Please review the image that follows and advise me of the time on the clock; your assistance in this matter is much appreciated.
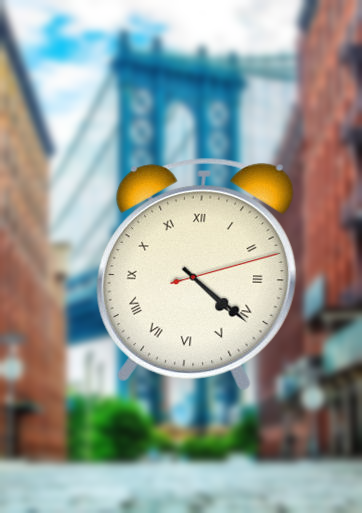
4:21:12
